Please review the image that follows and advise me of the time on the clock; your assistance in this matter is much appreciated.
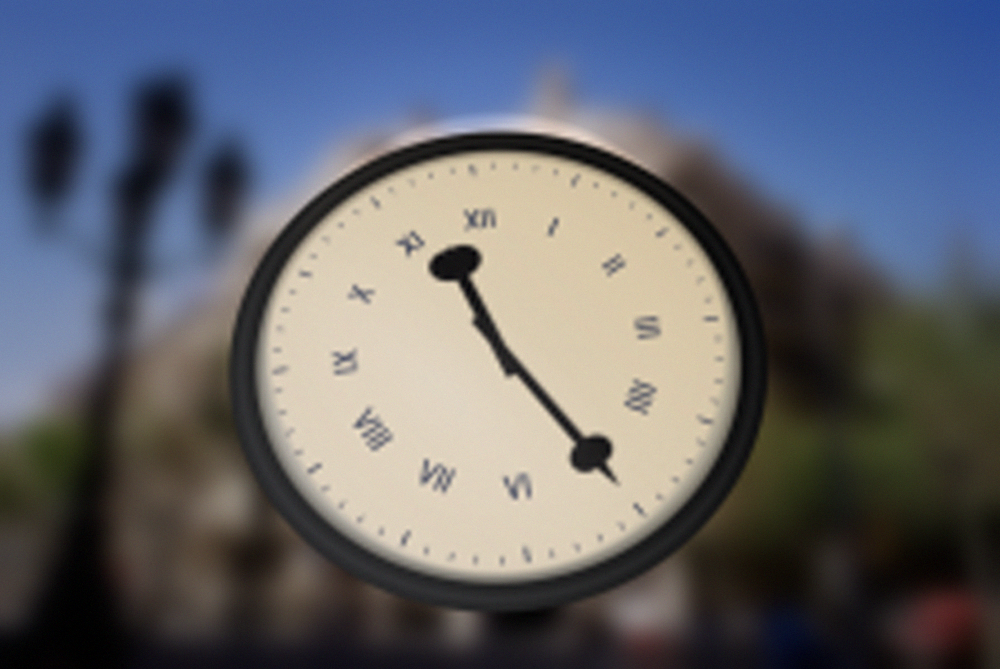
11:25
